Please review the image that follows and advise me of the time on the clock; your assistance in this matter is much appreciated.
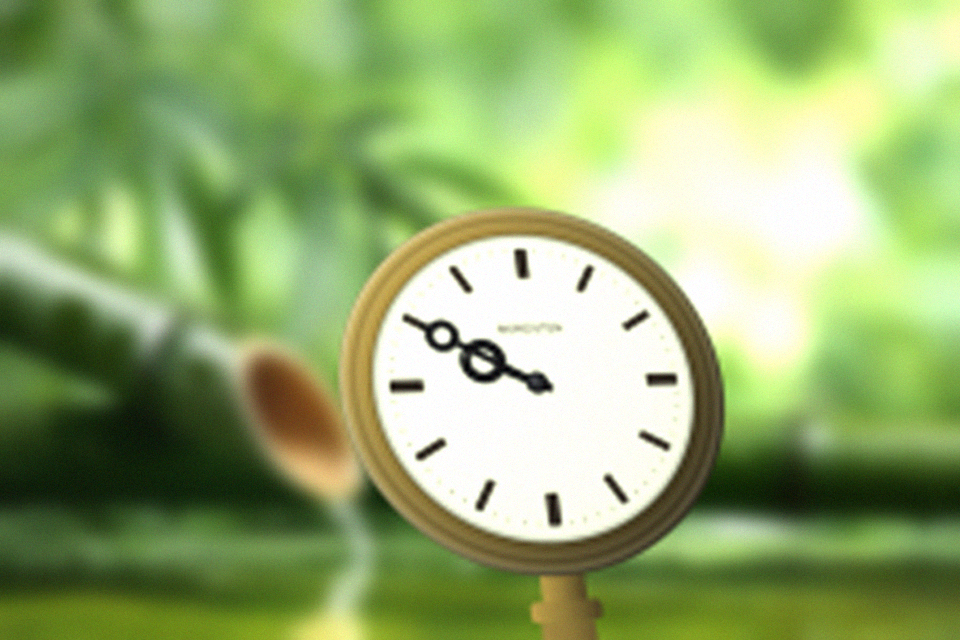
9:50
